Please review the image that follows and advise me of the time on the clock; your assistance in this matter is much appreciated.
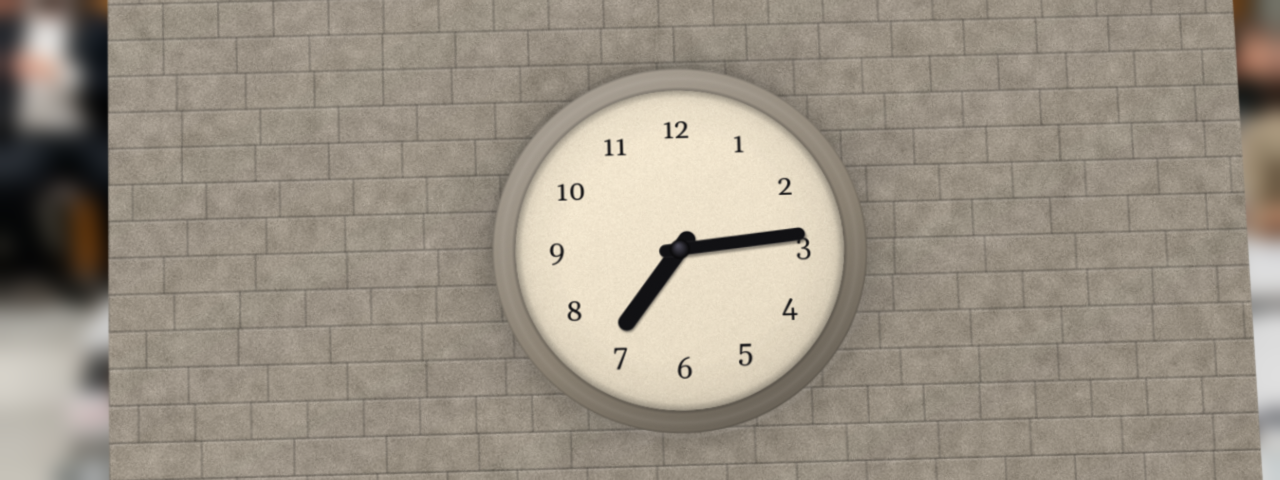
7:14
